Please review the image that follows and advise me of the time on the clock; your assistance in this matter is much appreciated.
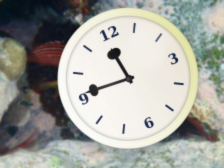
11:46
